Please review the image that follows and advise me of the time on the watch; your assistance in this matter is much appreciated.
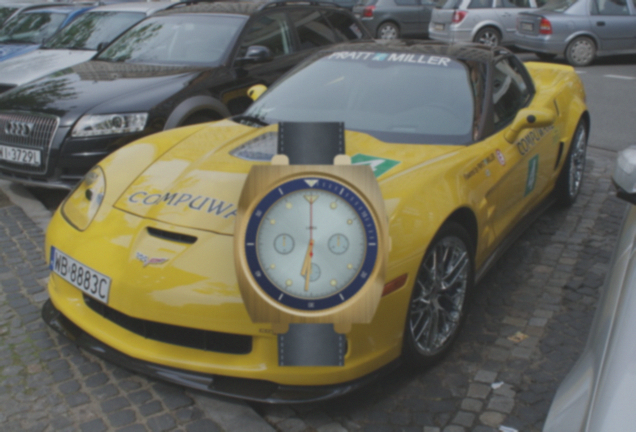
6:31
